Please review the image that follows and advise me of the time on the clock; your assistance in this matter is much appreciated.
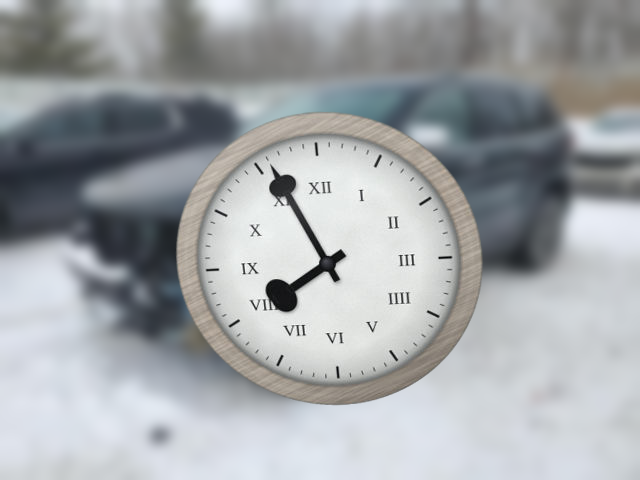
7:56
